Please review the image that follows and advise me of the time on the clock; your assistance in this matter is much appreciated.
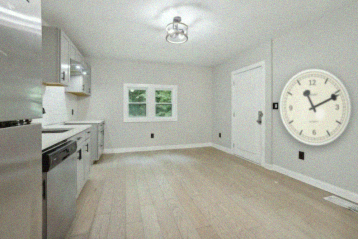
11:11
